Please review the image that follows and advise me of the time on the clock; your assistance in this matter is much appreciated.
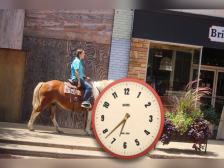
6:38
